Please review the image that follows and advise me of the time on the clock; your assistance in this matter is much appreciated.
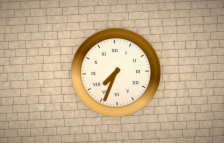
7:34
